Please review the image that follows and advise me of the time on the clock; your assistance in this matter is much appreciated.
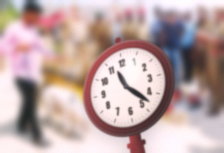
11:23
